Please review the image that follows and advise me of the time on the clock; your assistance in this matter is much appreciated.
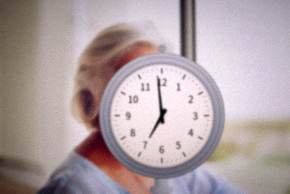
6:59
